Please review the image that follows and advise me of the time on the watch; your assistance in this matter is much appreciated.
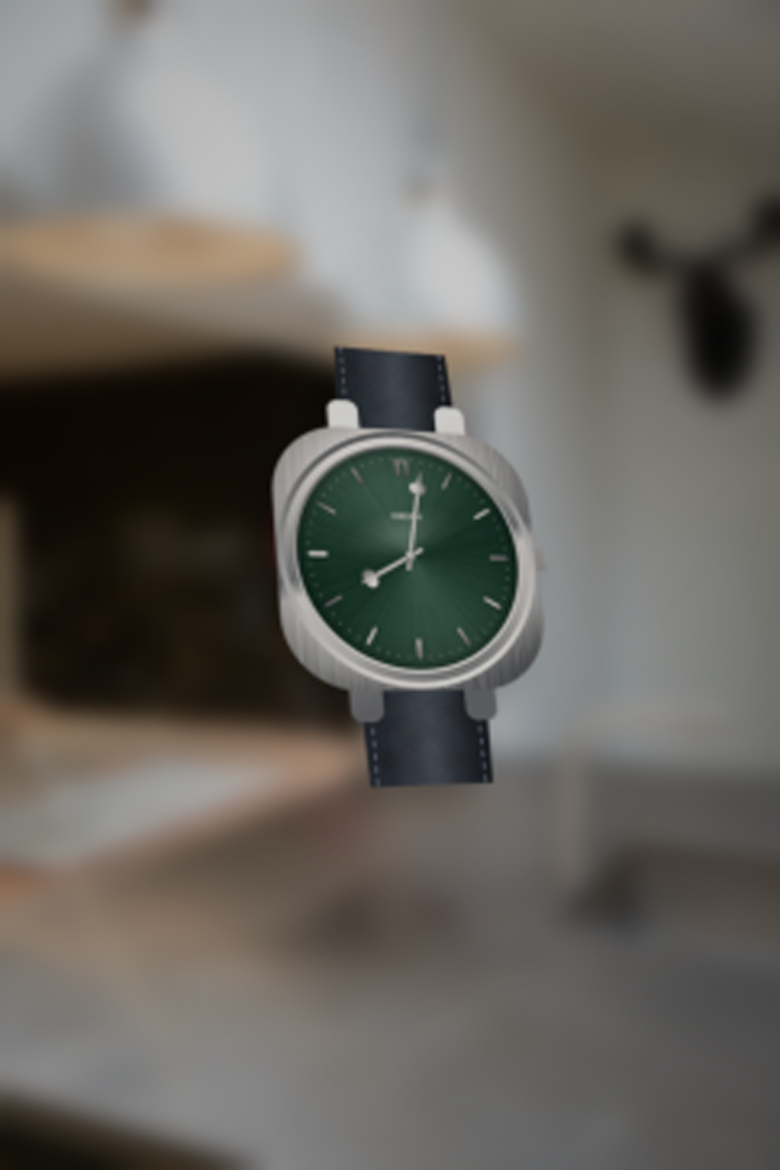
8:02
